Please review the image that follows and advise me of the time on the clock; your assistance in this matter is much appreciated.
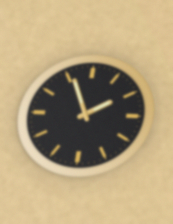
1:56
